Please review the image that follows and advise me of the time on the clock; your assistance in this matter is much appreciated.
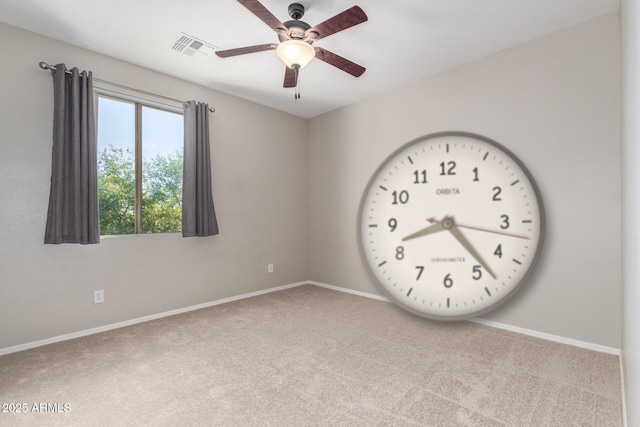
8:23:17
